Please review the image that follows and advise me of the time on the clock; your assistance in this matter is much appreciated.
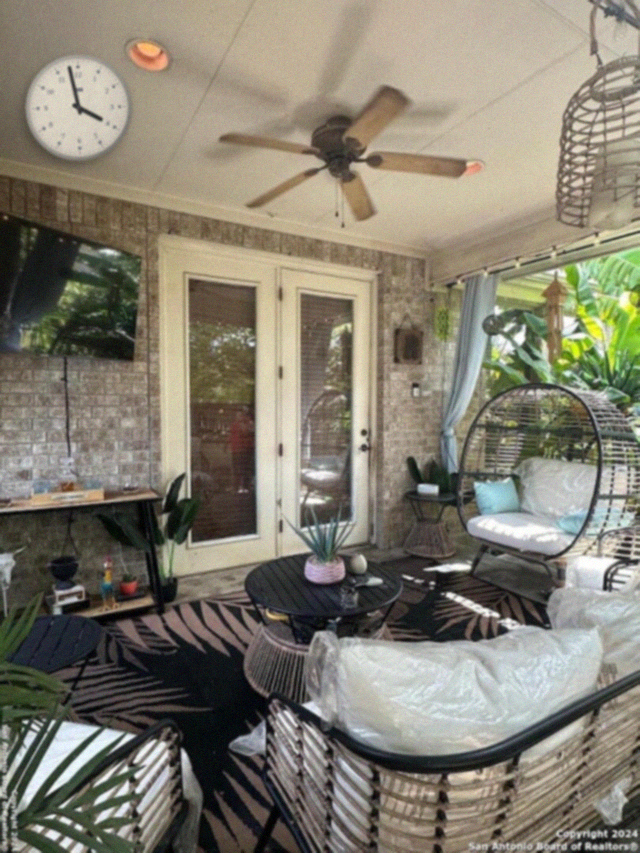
3:58
